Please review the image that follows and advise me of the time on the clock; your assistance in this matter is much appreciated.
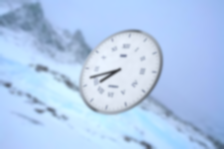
7:42
